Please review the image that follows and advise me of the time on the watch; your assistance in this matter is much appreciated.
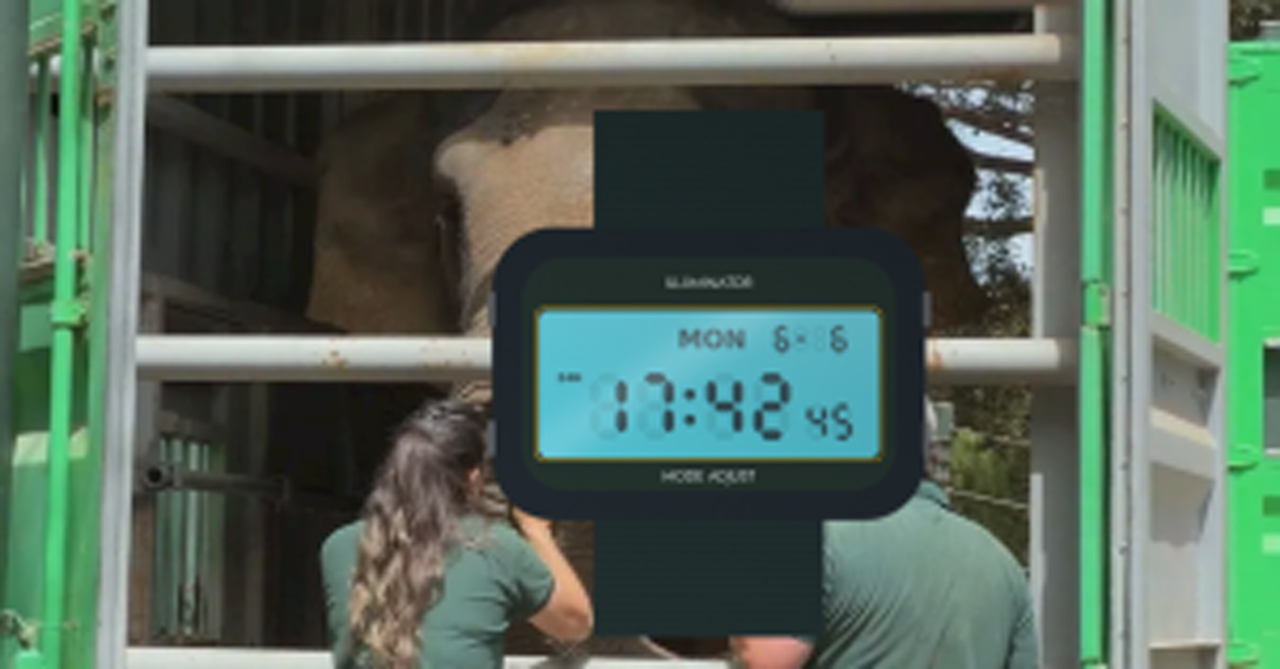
17:42:45
